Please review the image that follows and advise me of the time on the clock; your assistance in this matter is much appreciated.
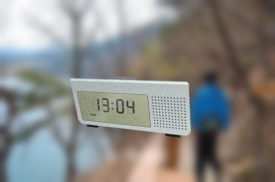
13:04
